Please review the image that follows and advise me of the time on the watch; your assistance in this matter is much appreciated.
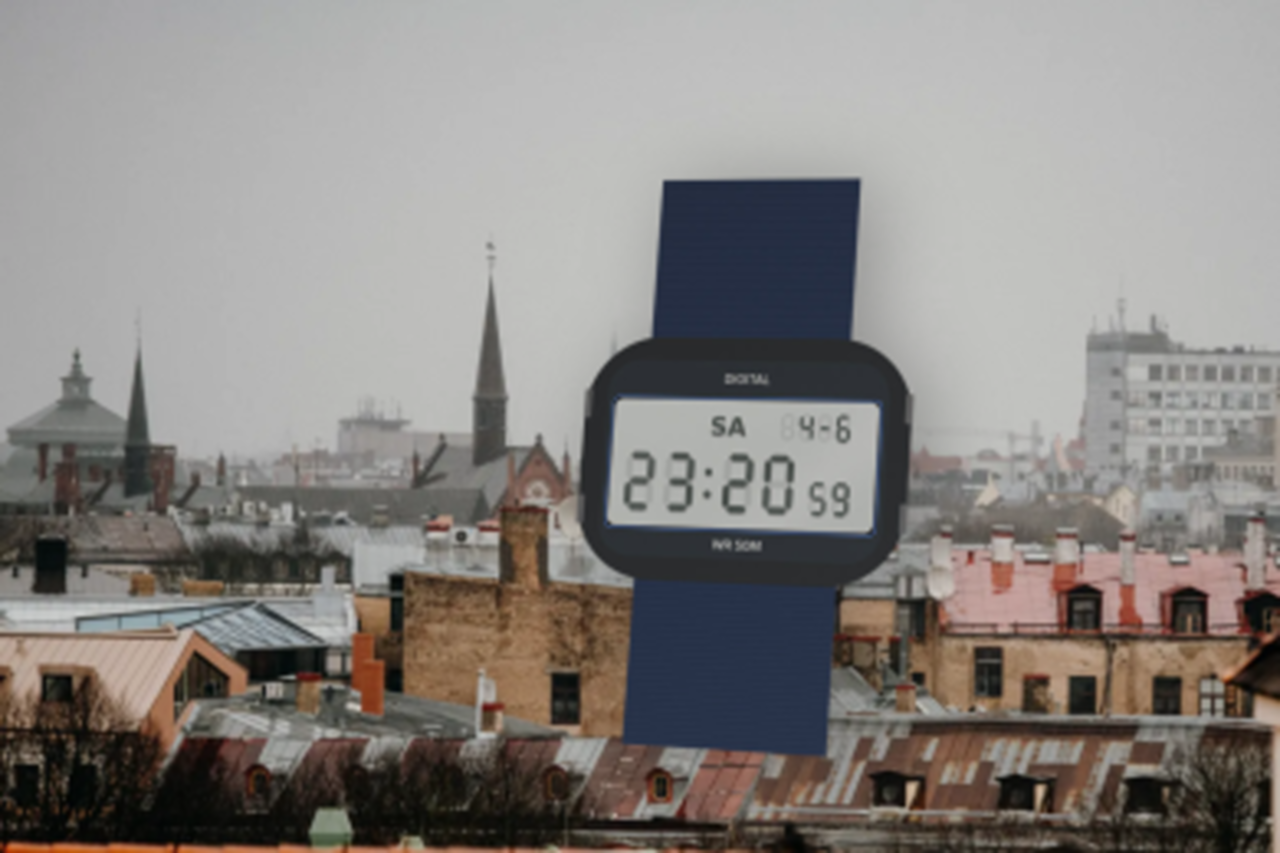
23:20:59
